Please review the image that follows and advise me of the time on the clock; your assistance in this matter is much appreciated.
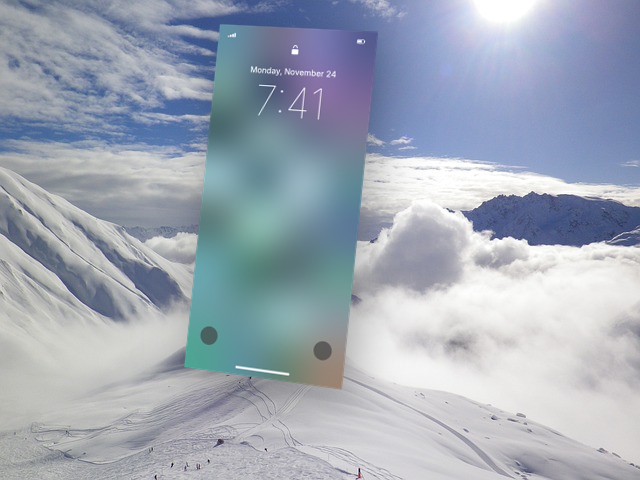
7:41
